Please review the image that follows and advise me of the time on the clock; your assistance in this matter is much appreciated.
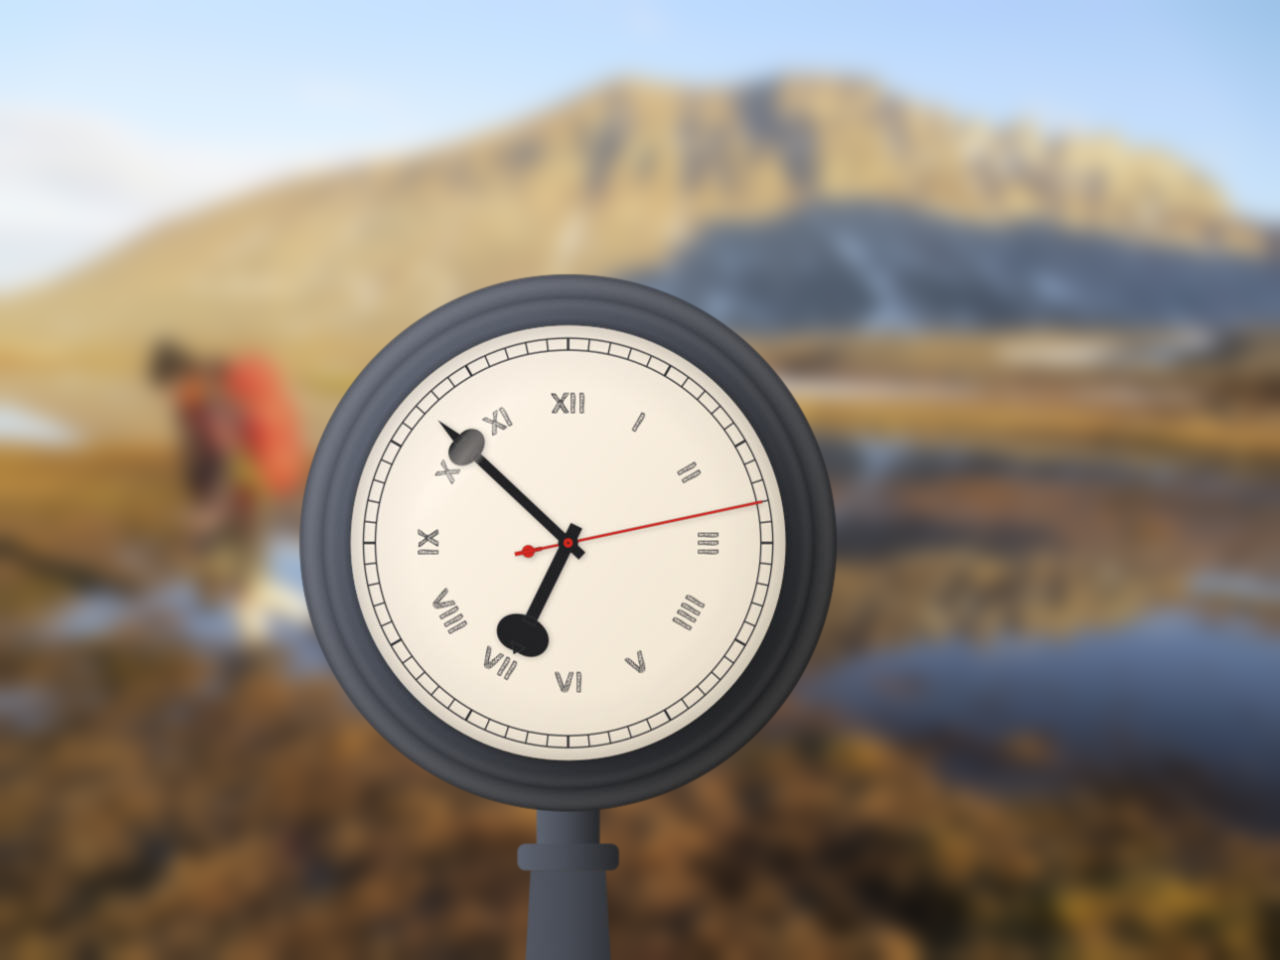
6:52:13
